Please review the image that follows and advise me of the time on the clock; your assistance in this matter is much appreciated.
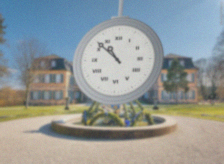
10:52
